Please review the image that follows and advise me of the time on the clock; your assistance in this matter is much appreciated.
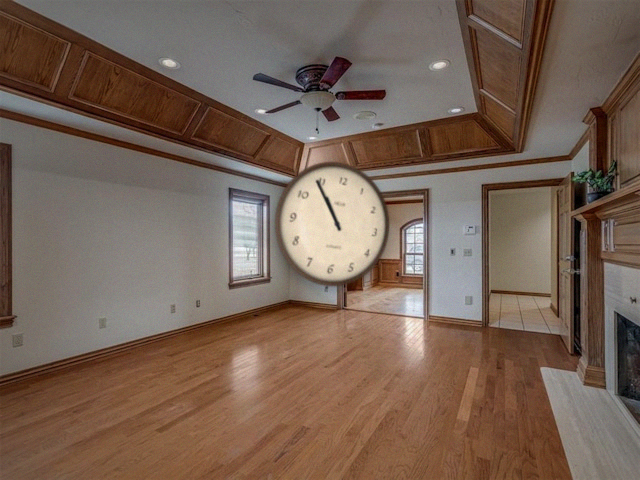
10:54
